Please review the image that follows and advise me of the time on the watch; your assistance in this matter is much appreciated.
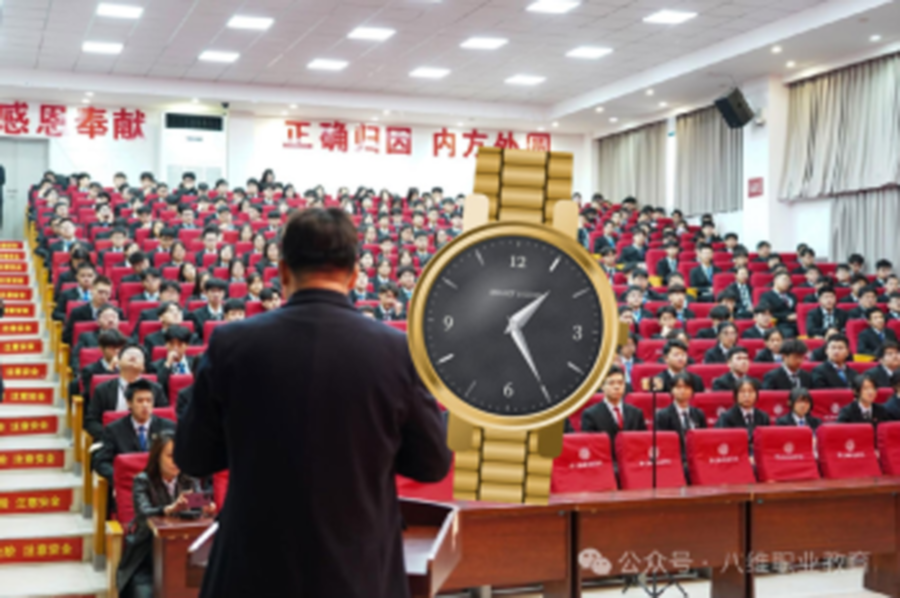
1:25
